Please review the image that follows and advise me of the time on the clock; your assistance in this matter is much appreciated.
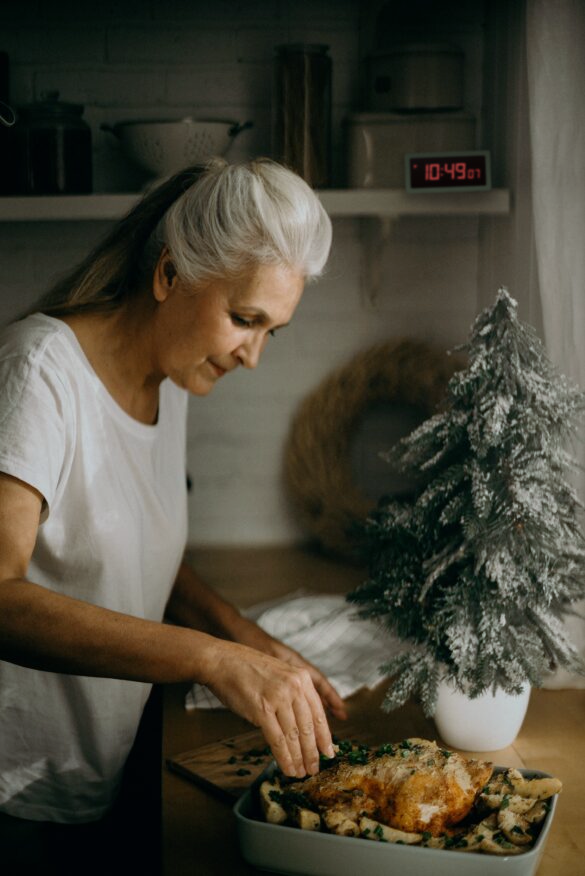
10:49
